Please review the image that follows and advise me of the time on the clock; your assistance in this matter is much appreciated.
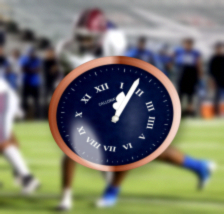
1:08
